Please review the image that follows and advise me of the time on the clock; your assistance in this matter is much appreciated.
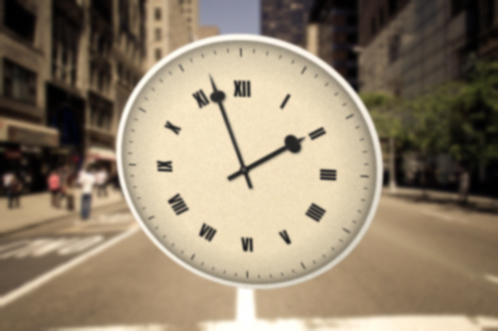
1:57
